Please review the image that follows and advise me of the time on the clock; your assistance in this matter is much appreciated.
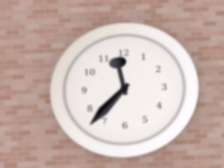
11:37
